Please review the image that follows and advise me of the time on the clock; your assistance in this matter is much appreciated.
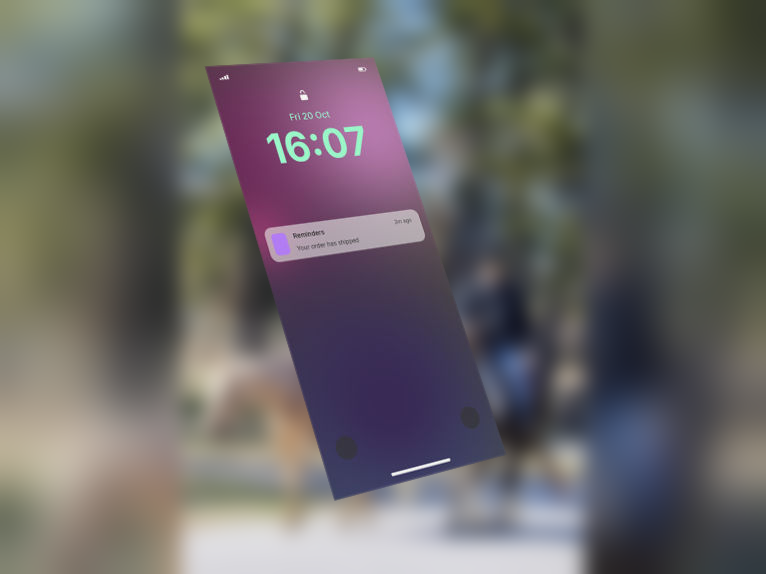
16:07
